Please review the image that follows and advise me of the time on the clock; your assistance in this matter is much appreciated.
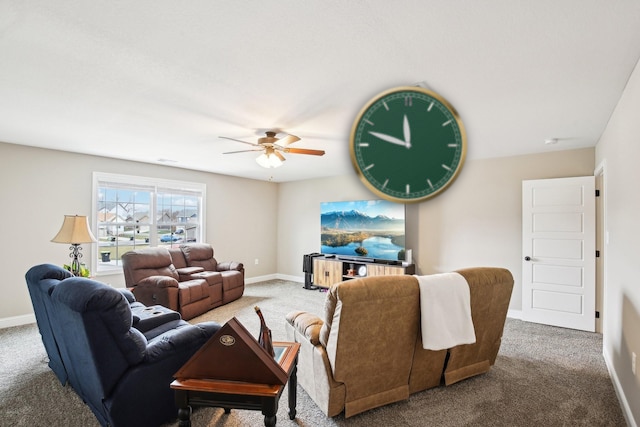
11:48
